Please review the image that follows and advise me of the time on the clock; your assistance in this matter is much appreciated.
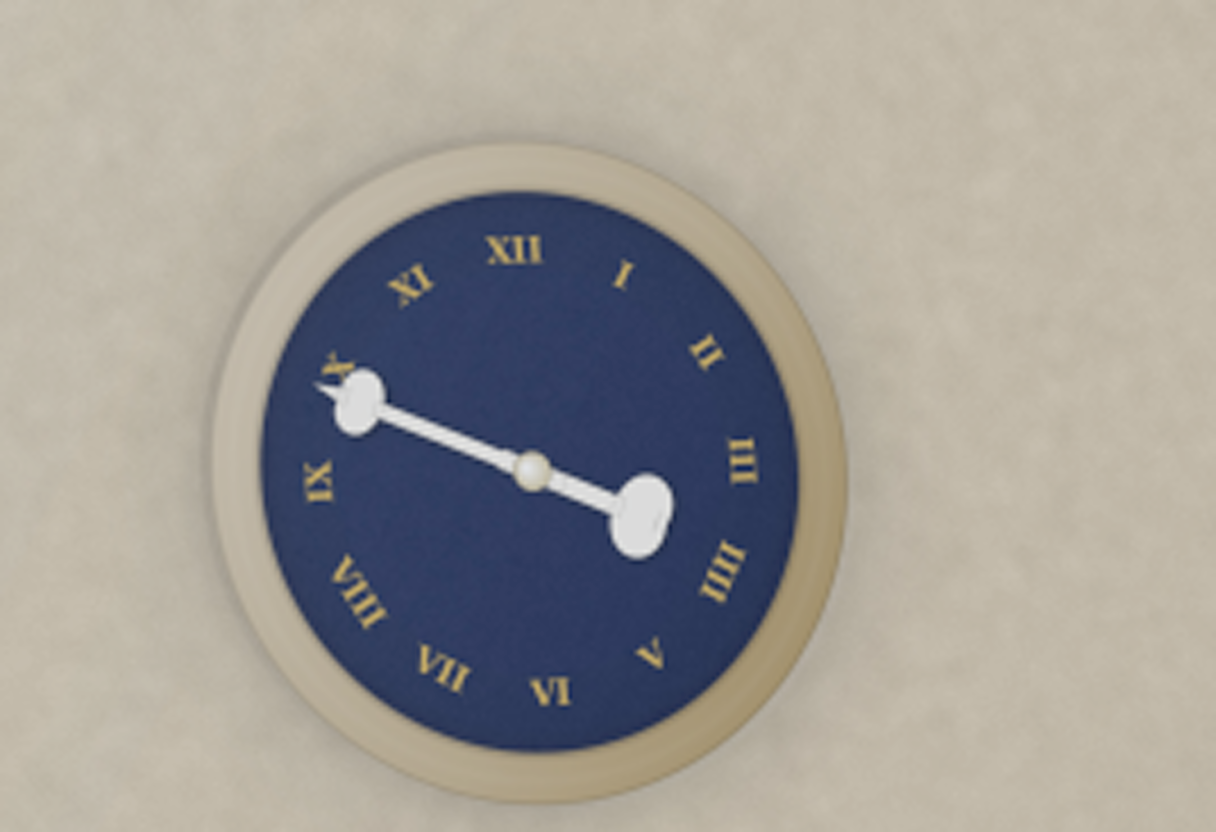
3:49
